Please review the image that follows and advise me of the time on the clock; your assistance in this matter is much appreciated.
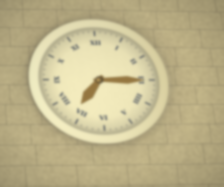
7:15
